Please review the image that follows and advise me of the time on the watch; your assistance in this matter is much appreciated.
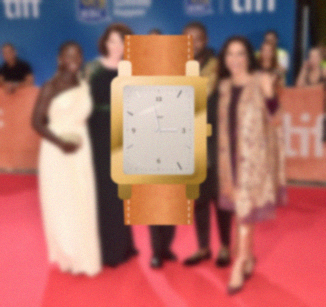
2:58
